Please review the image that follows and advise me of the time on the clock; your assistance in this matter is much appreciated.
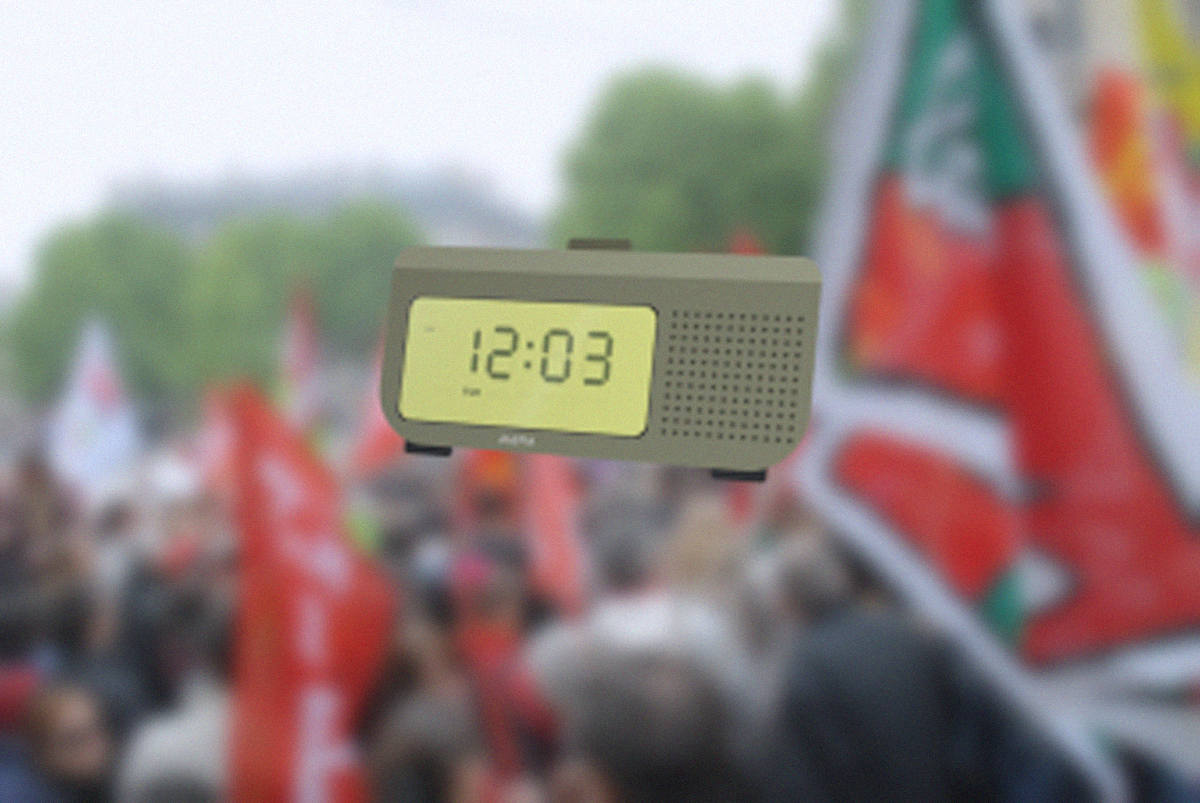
12:03
